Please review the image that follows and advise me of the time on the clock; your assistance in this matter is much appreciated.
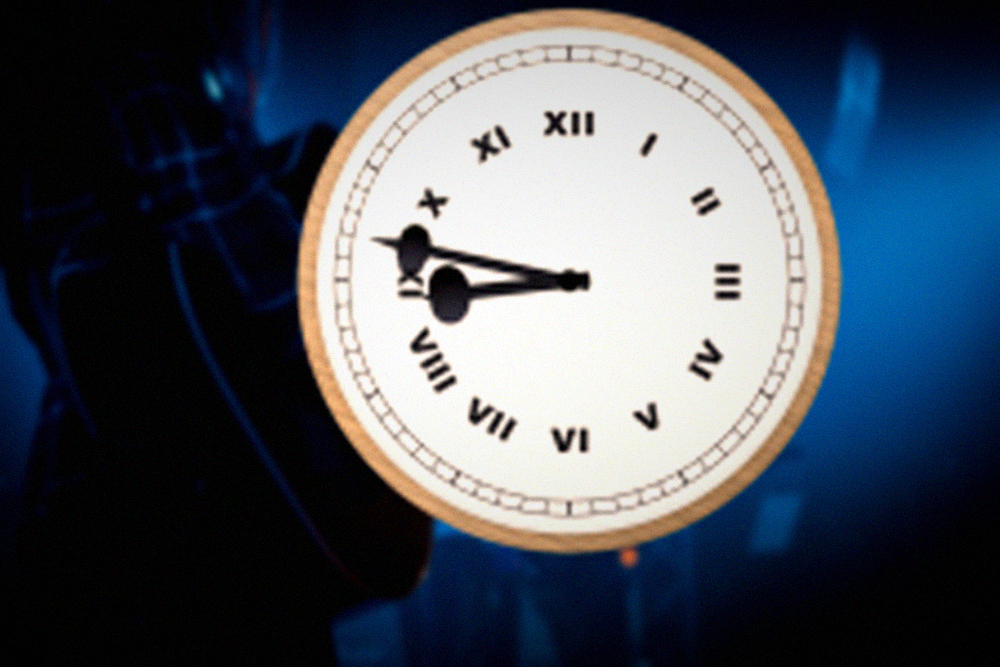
8:47
